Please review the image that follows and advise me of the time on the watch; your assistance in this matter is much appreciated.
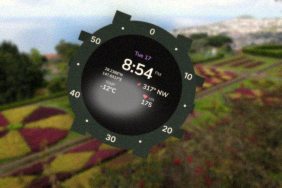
8:54
